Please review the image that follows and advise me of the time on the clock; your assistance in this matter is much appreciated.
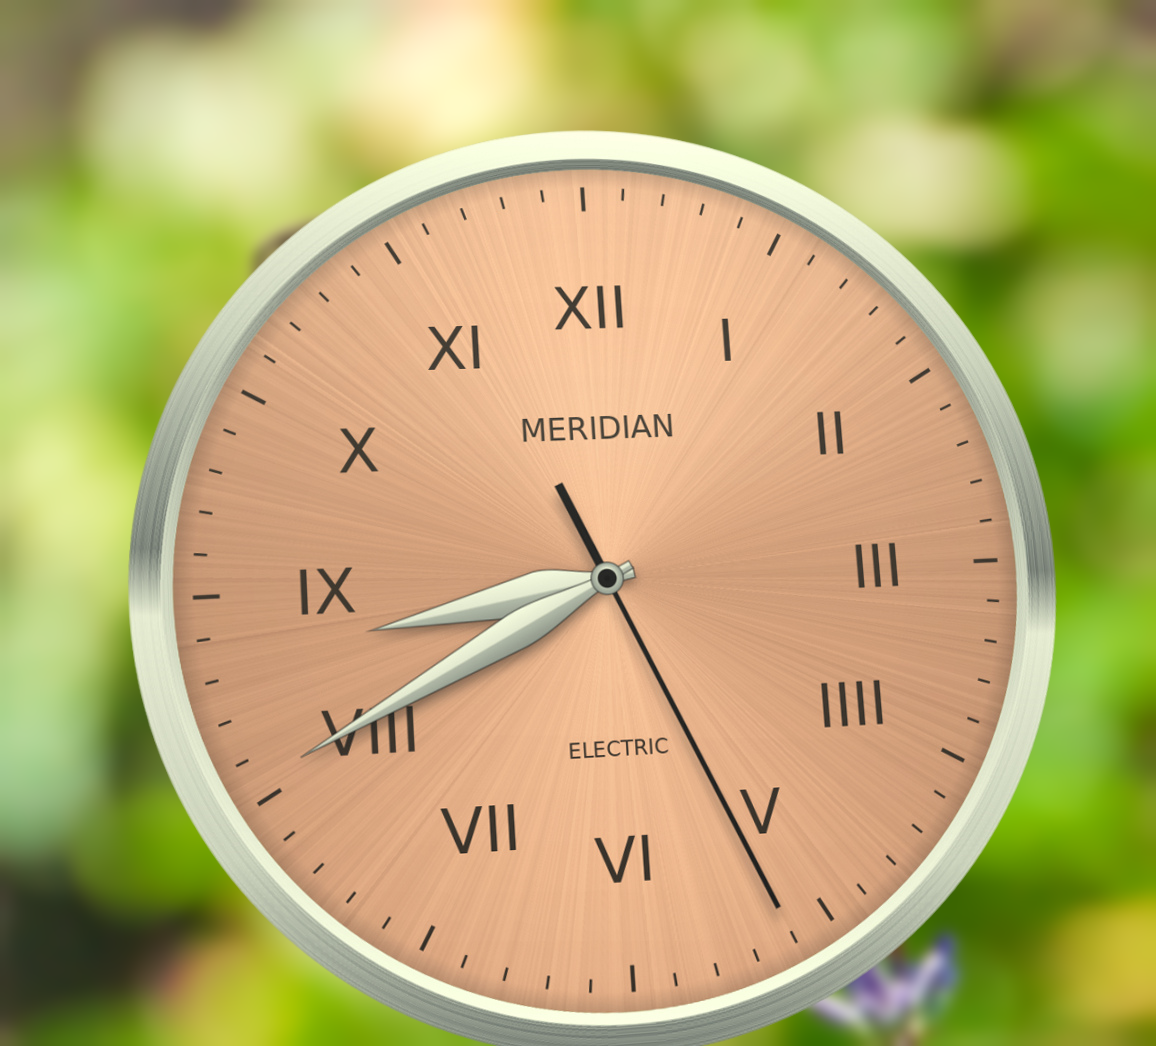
8:40:26
